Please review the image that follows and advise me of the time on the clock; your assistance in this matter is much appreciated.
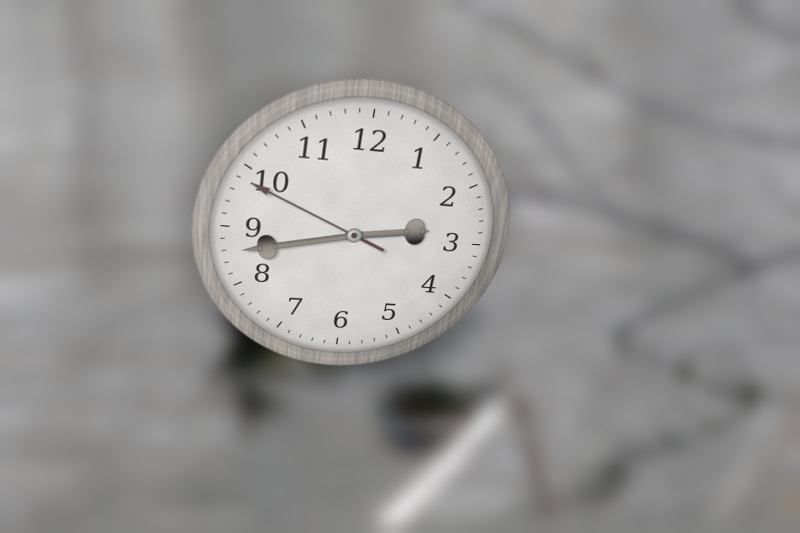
2:42:49
